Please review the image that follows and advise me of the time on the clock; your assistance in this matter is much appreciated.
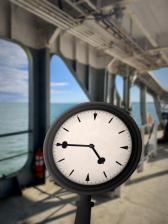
4:45
